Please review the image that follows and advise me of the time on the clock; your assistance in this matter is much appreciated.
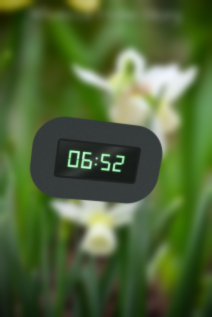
6:52
